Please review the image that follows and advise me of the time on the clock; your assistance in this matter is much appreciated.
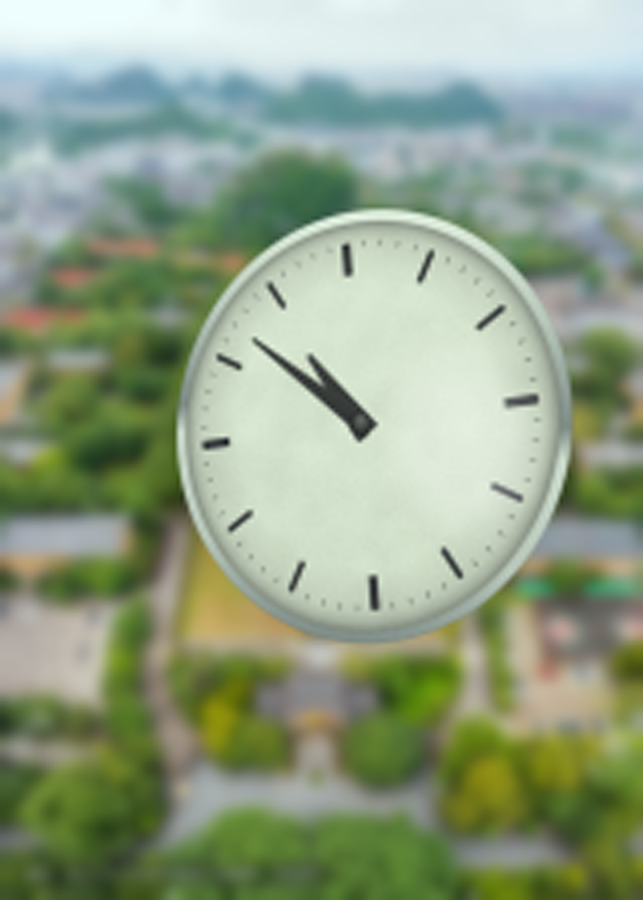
10:52
